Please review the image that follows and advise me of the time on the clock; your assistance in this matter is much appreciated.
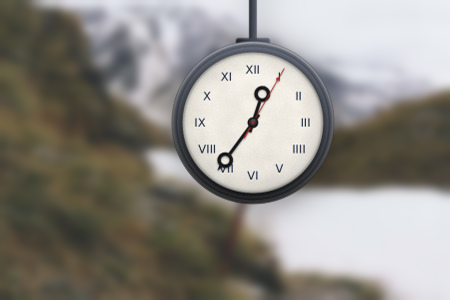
12:36:05
